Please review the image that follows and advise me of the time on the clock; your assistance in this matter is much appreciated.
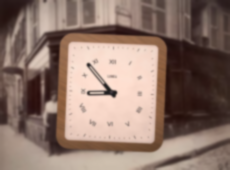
8:53
